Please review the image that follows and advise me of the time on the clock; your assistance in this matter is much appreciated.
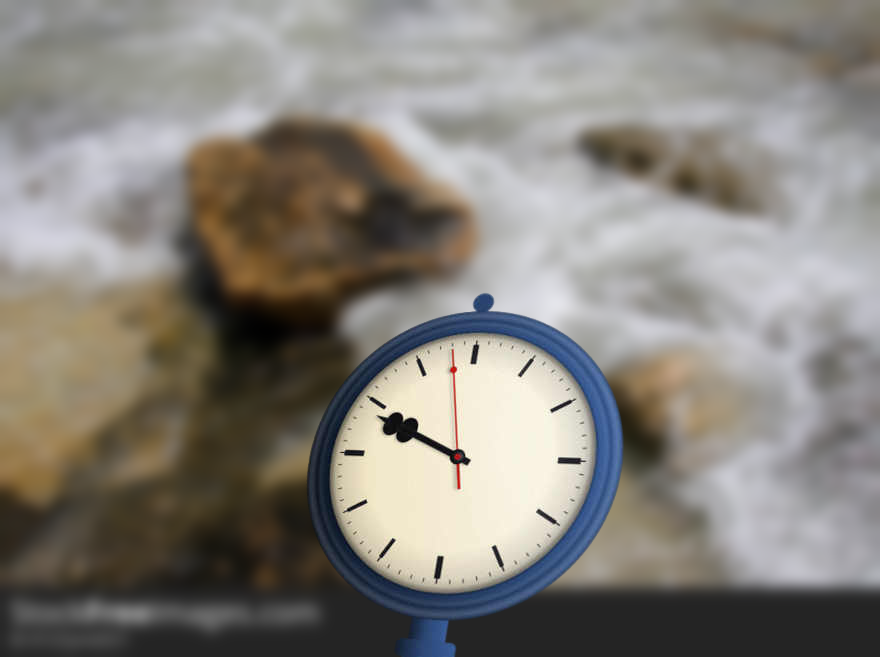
9:48:58
